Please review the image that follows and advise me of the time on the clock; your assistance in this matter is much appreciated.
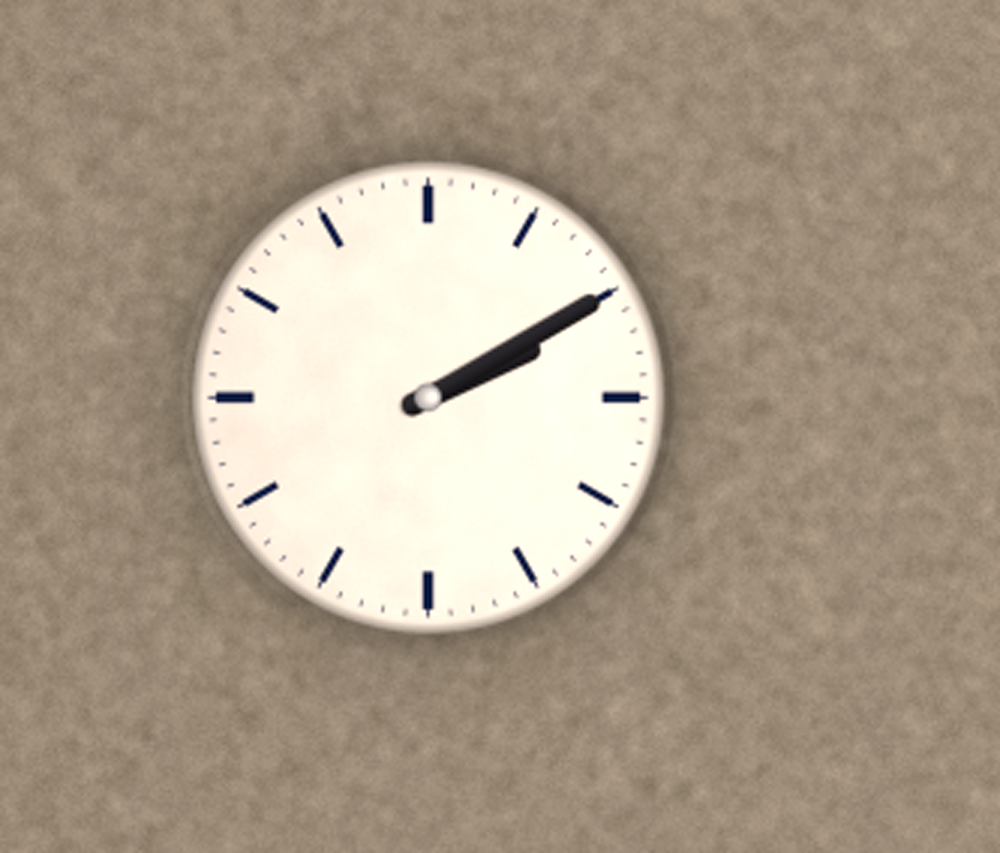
2:10
